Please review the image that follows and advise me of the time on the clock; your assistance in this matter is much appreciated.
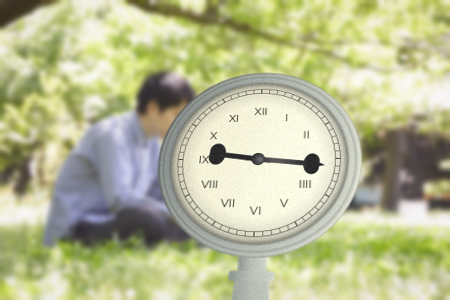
9:16
